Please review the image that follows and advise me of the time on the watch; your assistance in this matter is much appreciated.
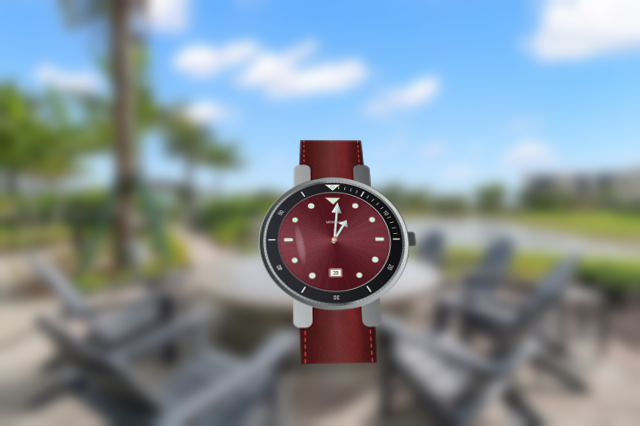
1:01
